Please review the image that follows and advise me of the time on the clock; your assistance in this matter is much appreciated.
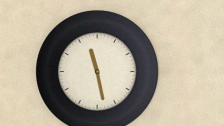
11:28
